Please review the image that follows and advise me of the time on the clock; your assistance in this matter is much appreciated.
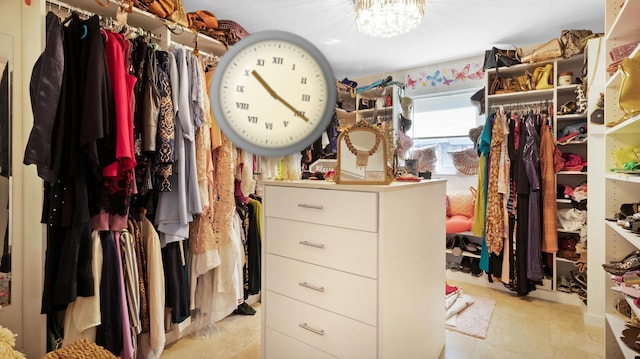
10:20
